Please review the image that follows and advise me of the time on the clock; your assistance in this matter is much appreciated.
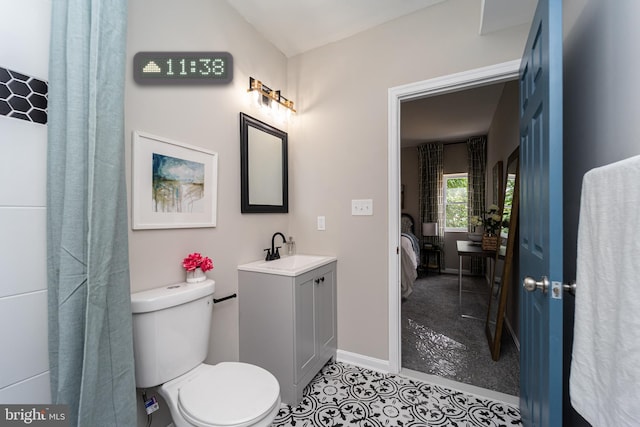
11:38
